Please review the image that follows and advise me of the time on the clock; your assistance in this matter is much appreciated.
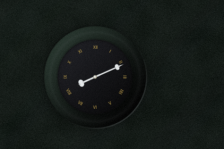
8:11
